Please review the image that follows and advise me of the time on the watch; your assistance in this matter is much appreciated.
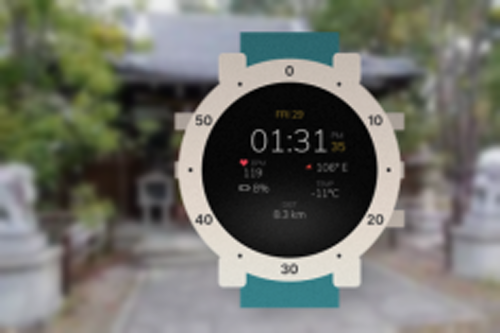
1:31
